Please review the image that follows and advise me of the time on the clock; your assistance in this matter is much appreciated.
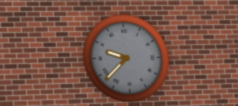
9:38
